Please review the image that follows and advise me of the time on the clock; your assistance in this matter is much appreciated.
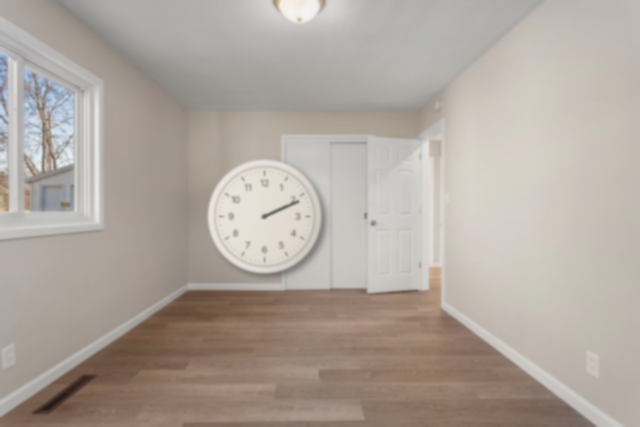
2:11
